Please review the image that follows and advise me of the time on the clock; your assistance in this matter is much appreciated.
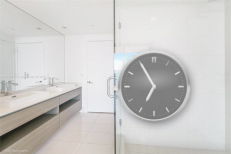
6:55
